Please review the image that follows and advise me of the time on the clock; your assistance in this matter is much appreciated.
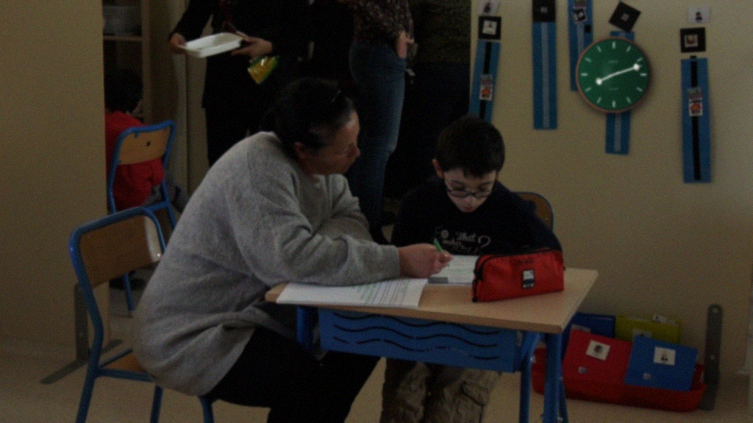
8:12
